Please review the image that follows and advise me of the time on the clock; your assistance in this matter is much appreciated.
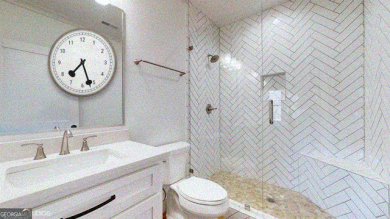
7:27
